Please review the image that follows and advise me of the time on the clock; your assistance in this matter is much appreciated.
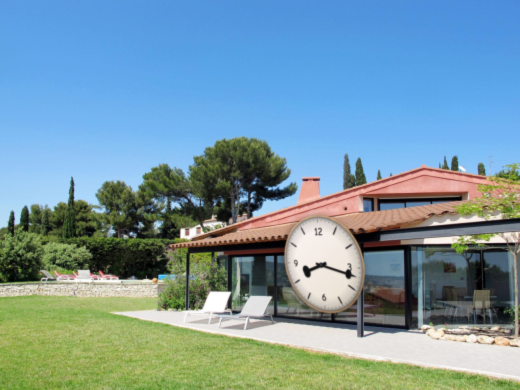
8:17
